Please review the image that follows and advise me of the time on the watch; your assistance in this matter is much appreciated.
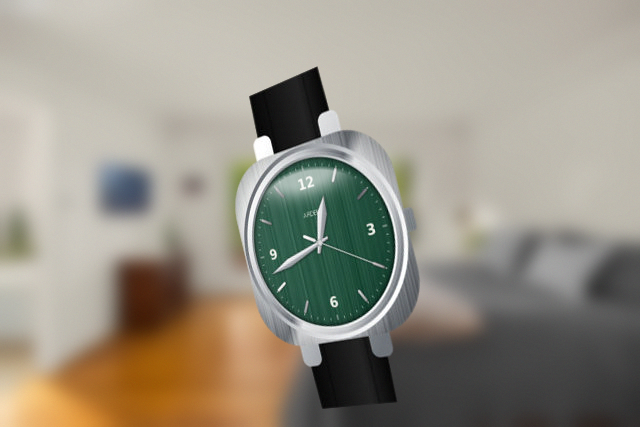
12:42:20
